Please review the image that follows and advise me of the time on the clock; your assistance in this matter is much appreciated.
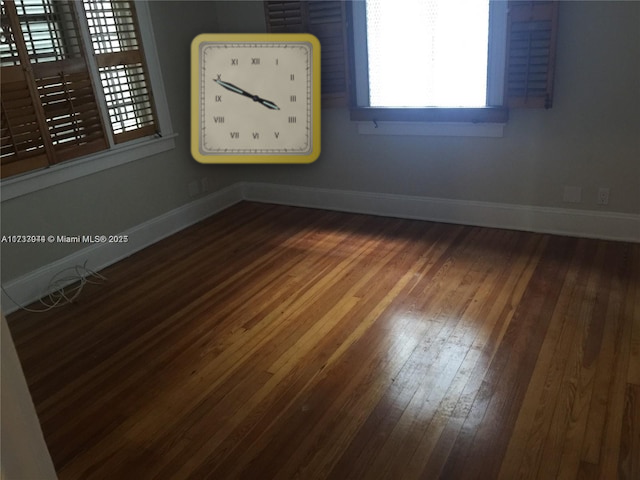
3:49
